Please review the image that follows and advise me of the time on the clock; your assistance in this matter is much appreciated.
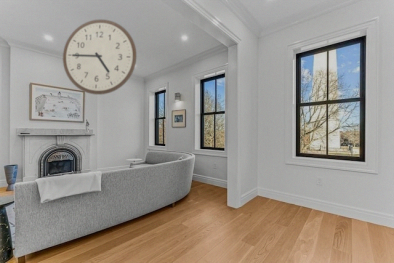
4:45
